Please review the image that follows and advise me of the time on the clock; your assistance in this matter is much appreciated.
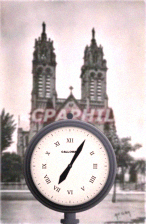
7:05
